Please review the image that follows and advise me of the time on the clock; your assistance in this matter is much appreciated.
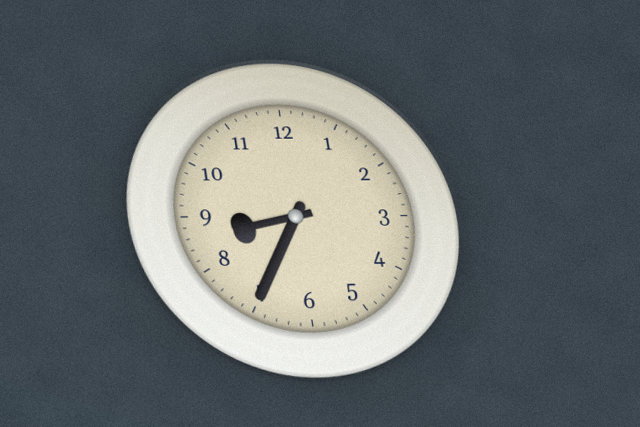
8:35
